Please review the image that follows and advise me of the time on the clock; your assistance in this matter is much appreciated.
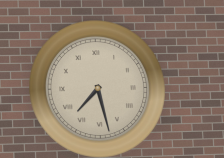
7:28
